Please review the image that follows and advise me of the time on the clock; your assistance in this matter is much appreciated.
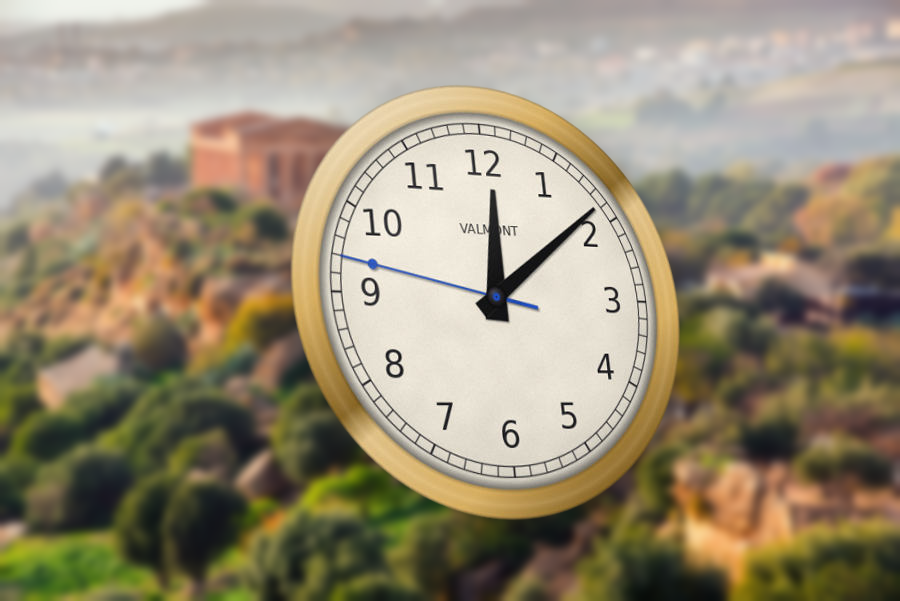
12:08:47
